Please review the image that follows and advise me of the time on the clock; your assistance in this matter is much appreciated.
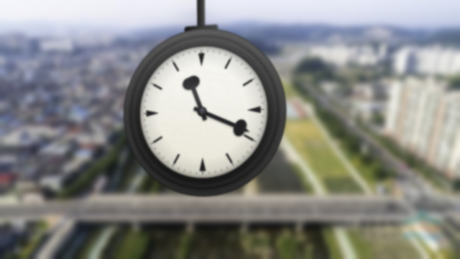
11:19
